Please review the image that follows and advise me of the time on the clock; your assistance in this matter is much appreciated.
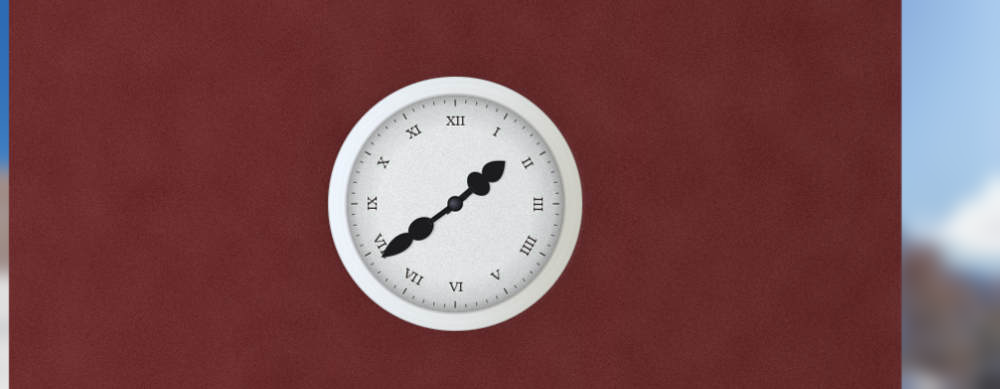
1:39
